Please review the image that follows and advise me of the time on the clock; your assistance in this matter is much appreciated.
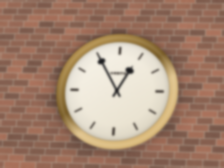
12:55
